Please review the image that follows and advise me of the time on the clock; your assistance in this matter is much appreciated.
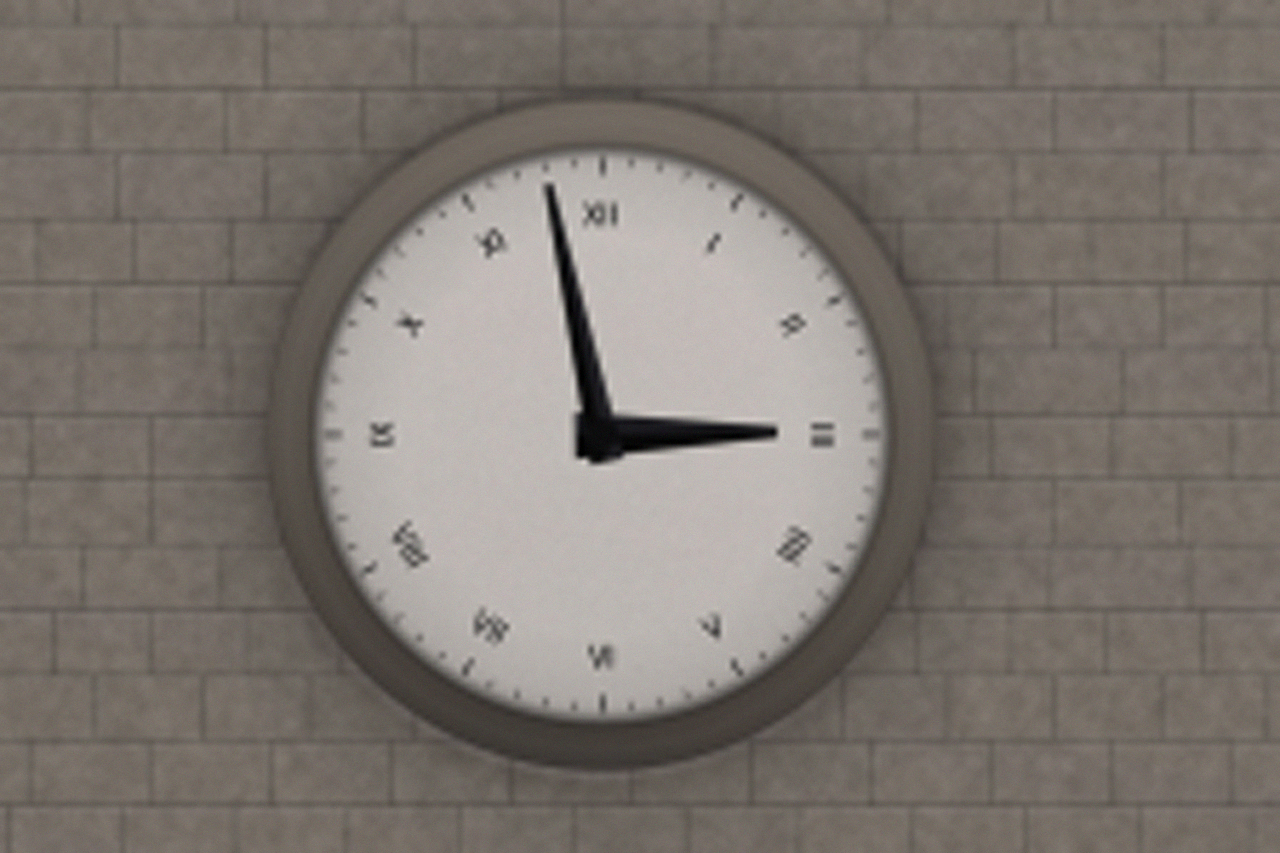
2:58
